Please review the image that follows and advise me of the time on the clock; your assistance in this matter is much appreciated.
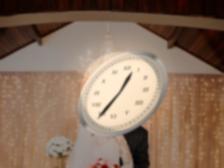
12:35
